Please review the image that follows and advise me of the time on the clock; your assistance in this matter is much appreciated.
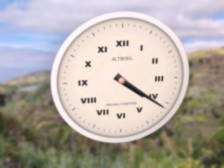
4:21
